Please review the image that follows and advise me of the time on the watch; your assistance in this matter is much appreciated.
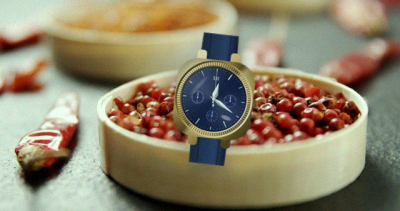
12:20
